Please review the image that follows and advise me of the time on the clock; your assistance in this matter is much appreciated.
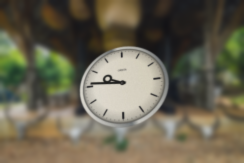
9:46
